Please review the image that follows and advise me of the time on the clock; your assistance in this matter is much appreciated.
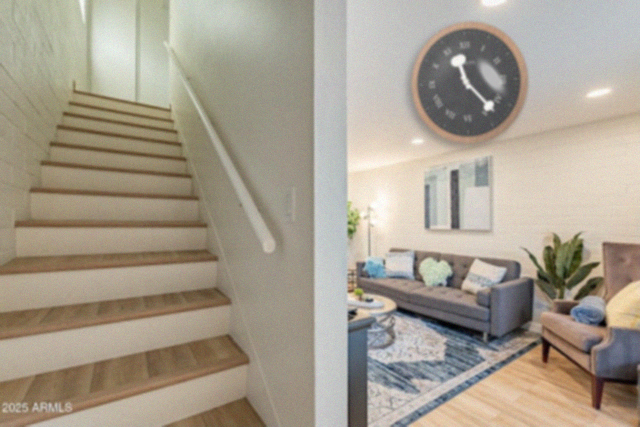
11:23
